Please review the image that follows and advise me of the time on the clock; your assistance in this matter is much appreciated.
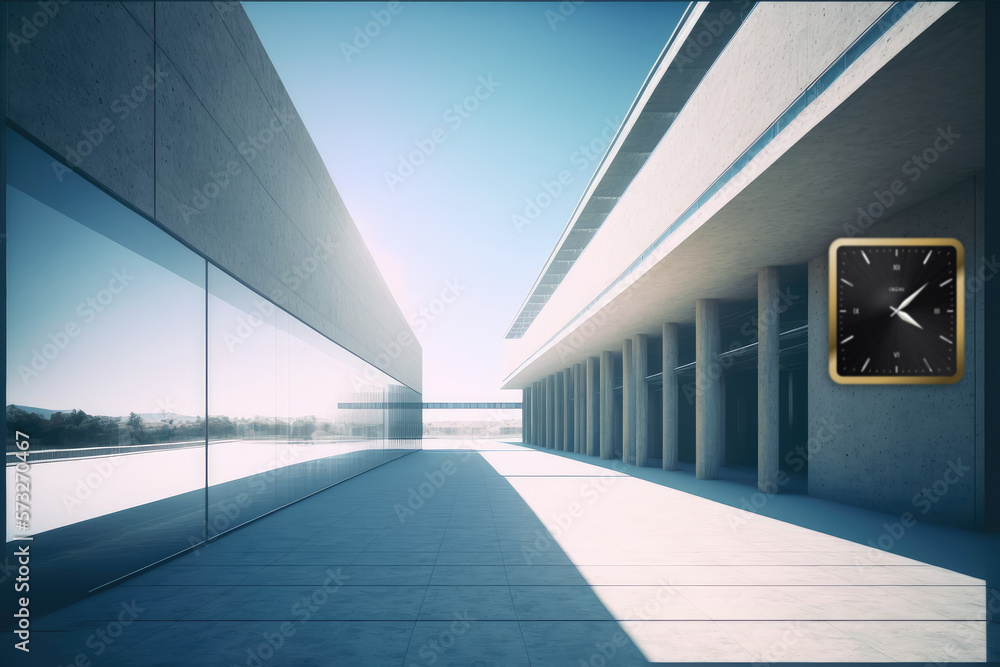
4:08
